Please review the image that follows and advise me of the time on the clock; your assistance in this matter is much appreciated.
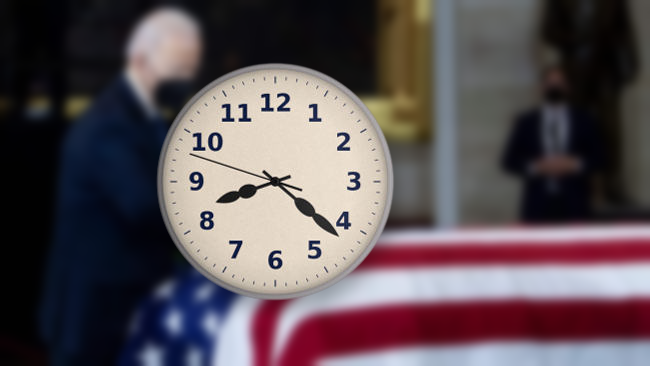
8:21:48
